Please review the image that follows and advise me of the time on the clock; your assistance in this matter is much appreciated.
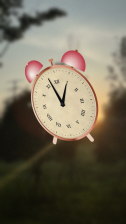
12:57
